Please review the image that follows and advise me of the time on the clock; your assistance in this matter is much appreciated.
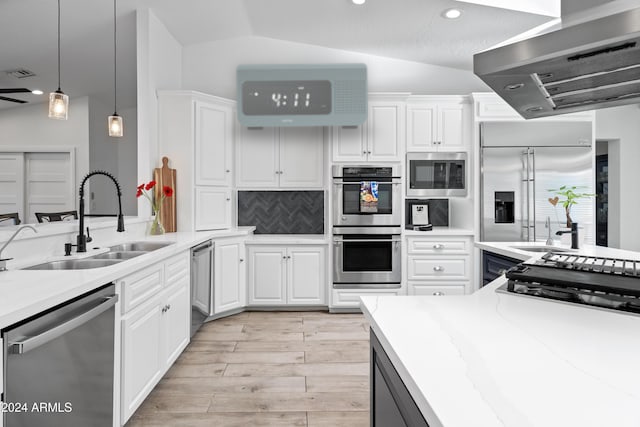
4:11
